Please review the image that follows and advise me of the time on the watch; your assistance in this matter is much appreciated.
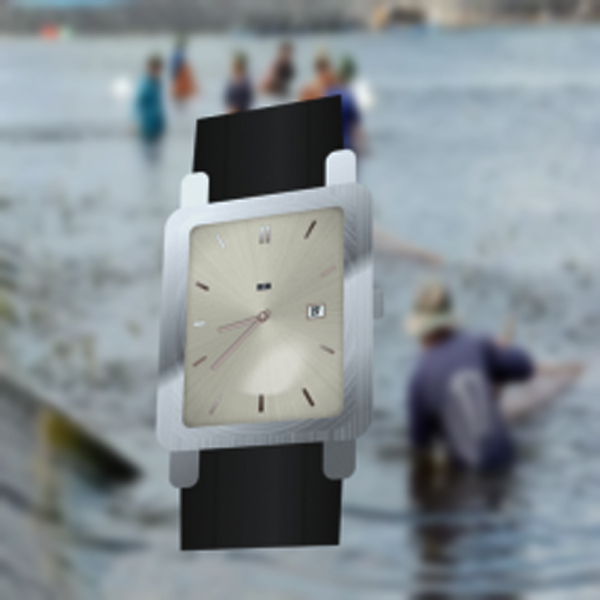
8:38
